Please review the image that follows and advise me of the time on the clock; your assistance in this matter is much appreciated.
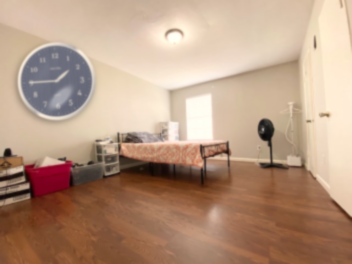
1:45
